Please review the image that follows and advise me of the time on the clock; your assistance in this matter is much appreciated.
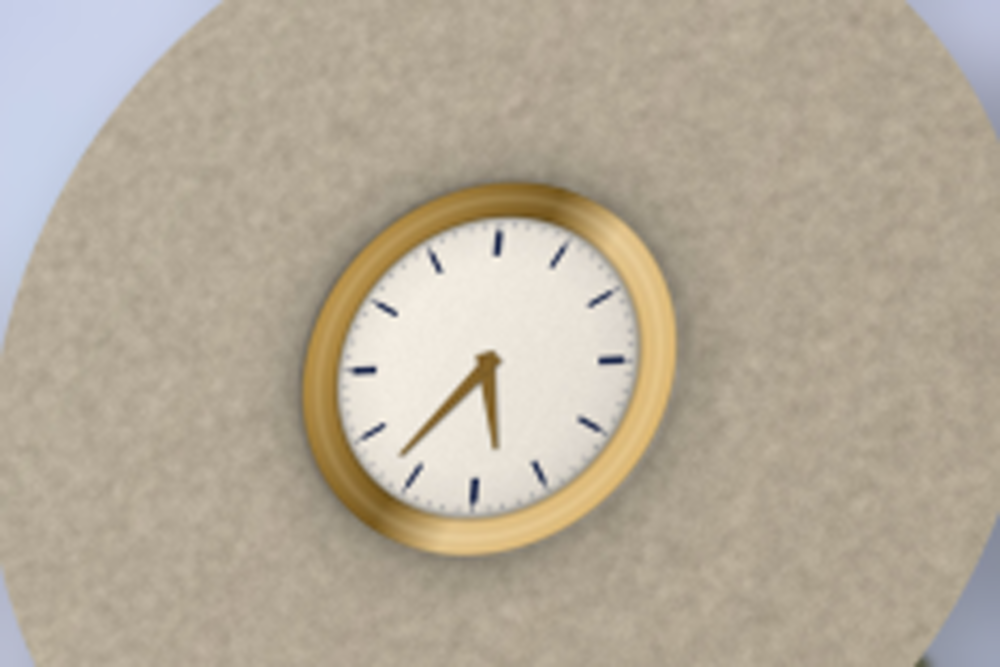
5:37
